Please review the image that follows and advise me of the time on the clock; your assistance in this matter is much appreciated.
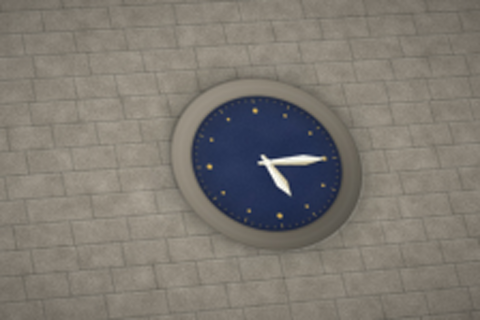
5:15
